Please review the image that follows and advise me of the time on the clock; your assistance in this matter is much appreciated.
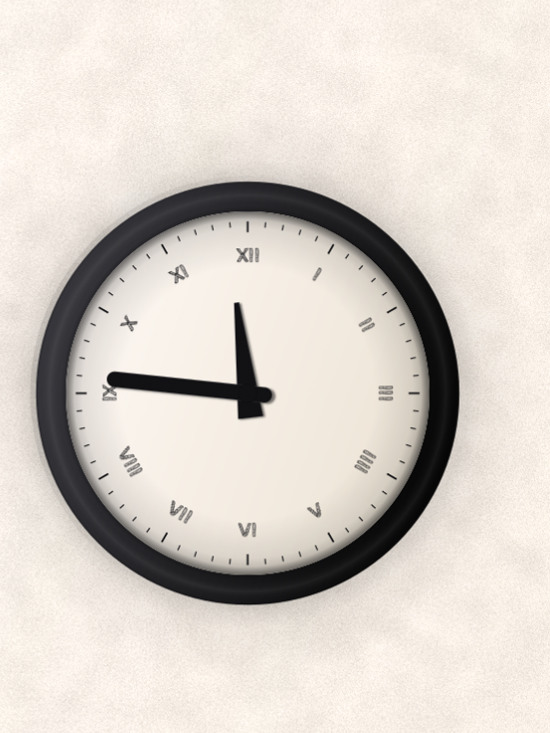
11:46
